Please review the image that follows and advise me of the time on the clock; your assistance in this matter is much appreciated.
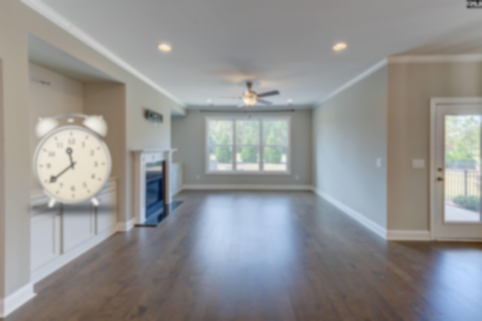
11:39
